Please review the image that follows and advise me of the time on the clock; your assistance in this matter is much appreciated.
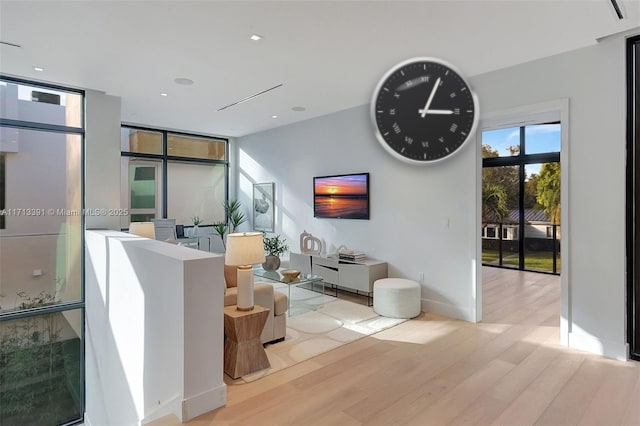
3:04
